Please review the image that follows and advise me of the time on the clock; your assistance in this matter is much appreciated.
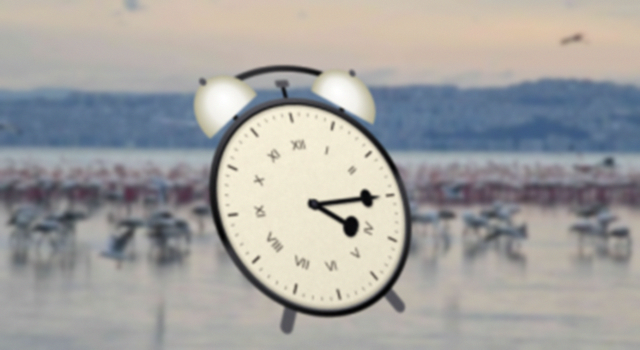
4:15
